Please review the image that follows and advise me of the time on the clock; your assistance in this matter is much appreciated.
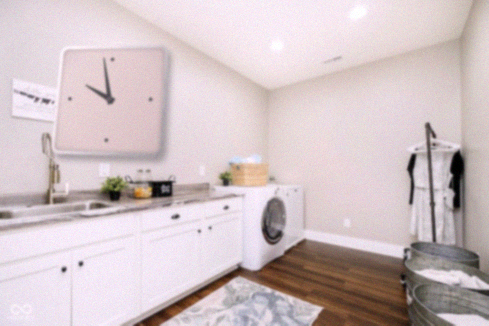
9:58
